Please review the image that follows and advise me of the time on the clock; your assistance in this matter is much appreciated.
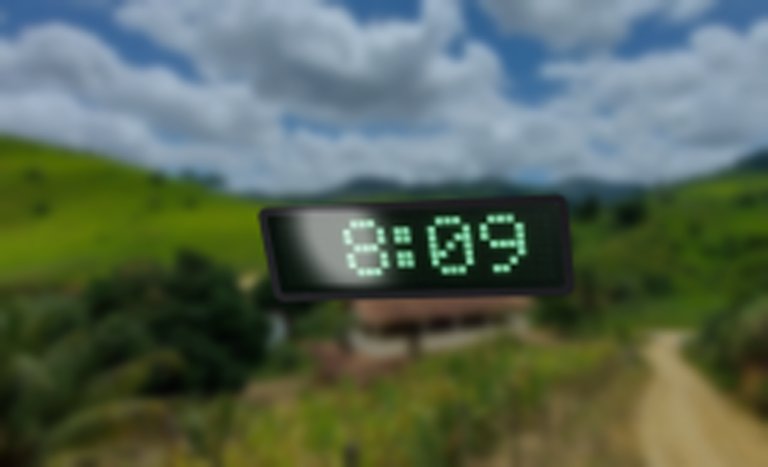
8:09
